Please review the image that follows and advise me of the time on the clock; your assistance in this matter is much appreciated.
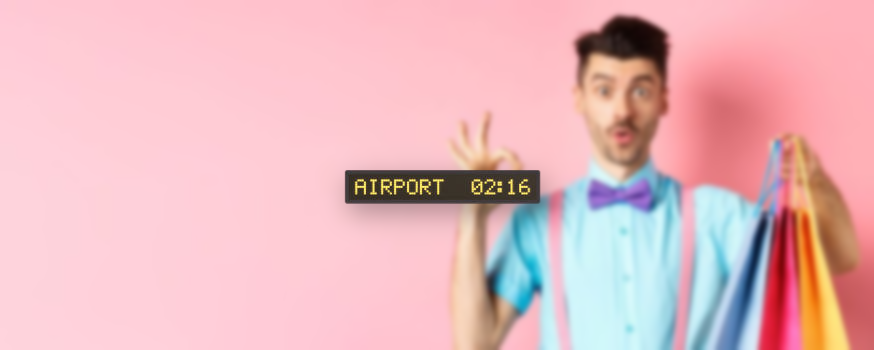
2:16
